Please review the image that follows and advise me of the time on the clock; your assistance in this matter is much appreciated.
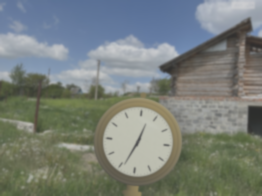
12:34
